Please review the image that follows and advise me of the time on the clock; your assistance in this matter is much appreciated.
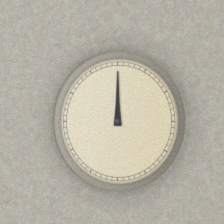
12:00
